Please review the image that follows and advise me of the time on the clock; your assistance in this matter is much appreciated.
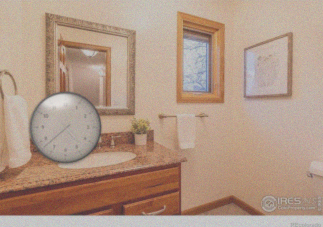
4:38
